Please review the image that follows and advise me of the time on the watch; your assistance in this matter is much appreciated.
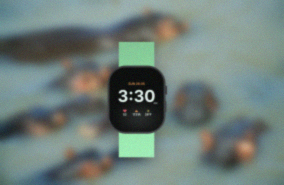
3:30
